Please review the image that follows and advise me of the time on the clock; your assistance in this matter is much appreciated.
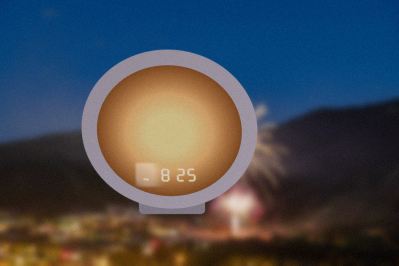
8:25
